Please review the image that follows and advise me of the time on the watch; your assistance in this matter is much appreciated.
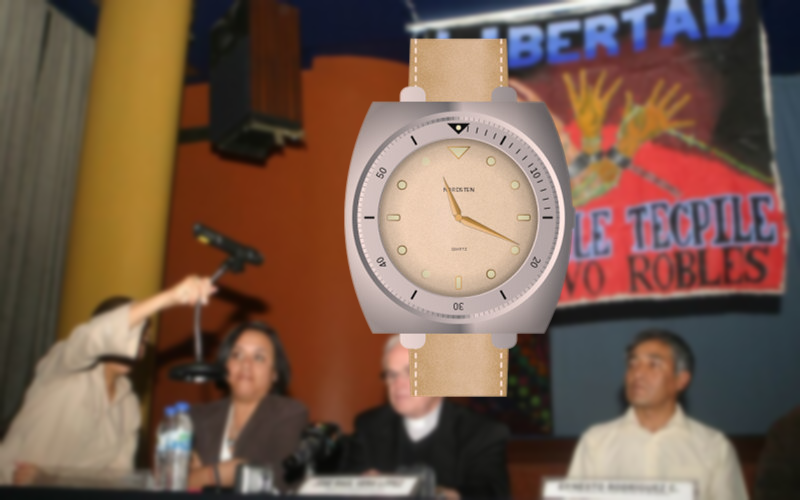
11:19
